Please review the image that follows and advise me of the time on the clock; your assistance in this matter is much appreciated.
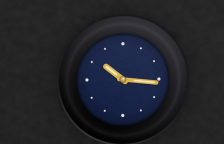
10:16
